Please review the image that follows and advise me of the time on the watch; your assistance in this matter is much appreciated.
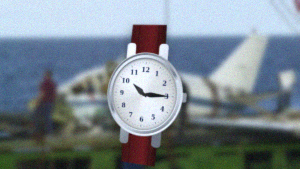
10:15
